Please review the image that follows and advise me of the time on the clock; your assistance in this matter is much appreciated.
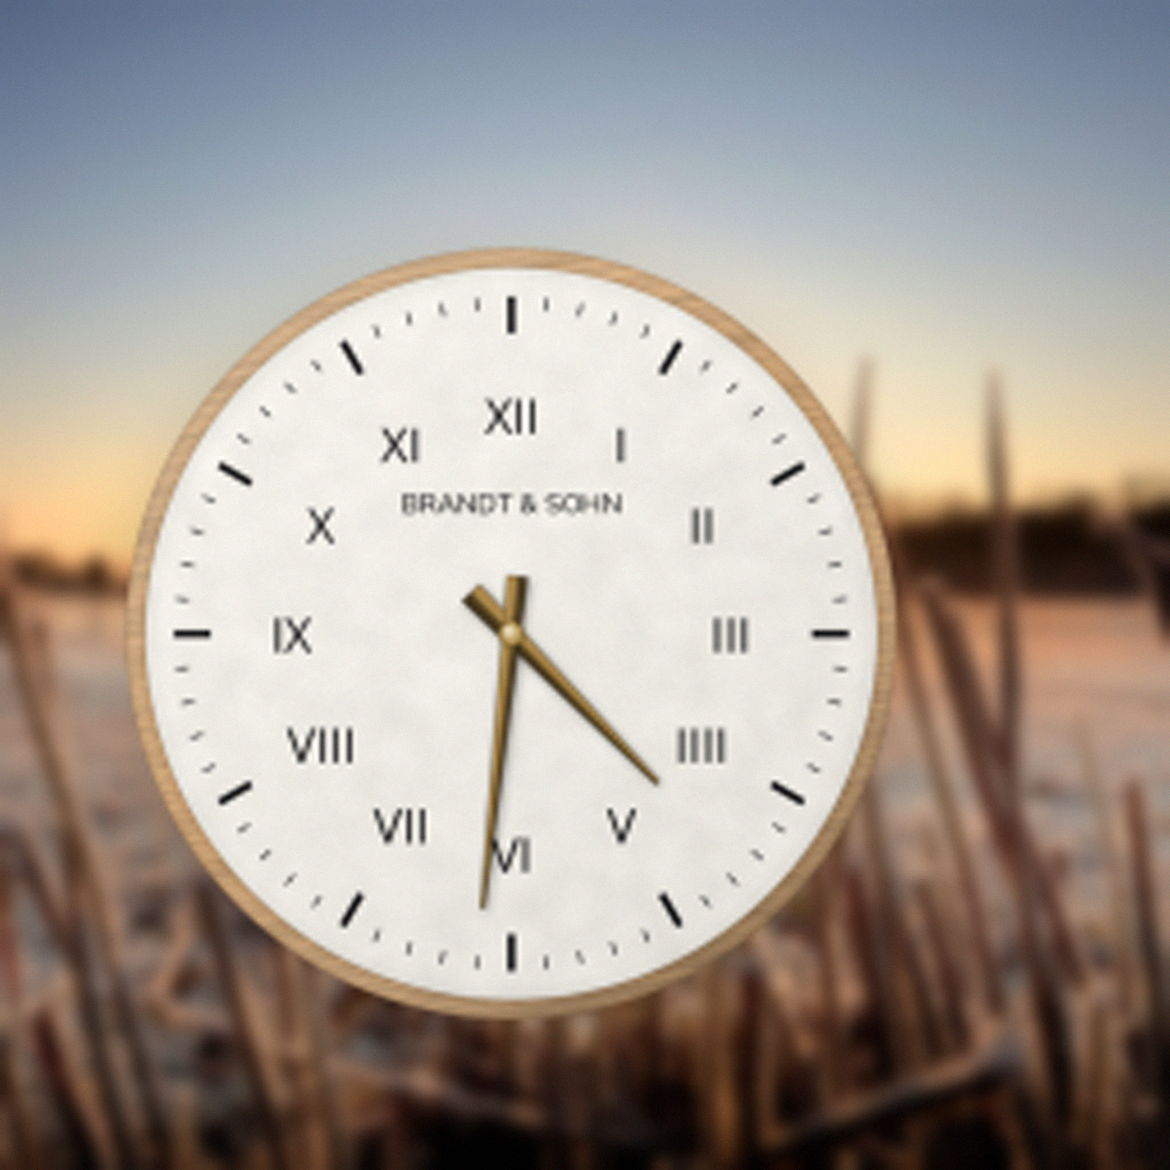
4:31
